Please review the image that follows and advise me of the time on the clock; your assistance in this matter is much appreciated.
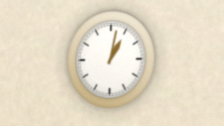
1:02
